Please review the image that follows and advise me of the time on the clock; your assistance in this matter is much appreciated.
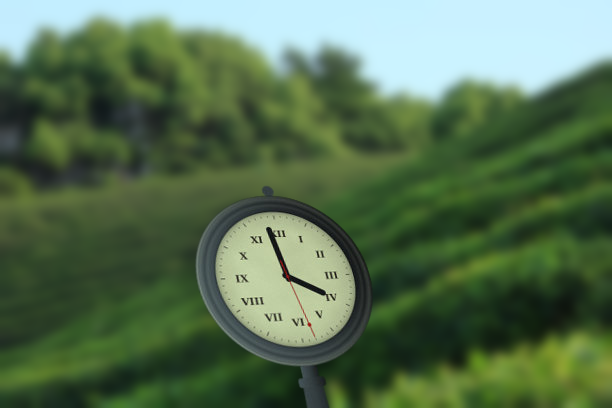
3:58:28
